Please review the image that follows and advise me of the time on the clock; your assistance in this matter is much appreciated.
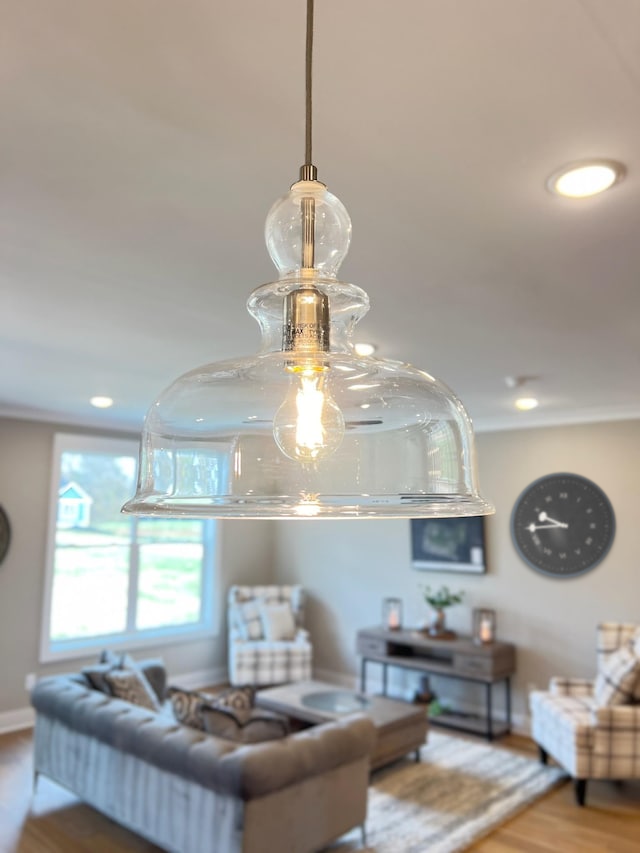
9:44
